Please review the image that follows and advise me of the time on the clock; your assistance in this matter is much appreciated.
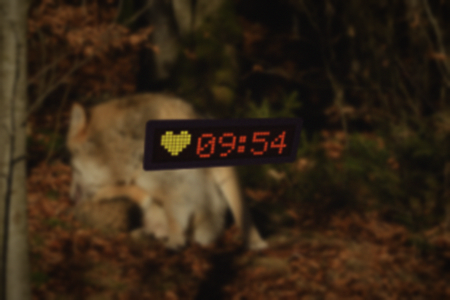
9:54
